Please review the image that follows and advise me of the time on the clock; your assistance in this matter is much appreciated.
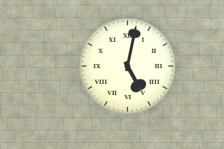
5:02
